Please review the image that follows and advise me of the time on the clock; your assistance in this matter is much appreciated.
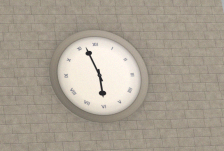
5:57
